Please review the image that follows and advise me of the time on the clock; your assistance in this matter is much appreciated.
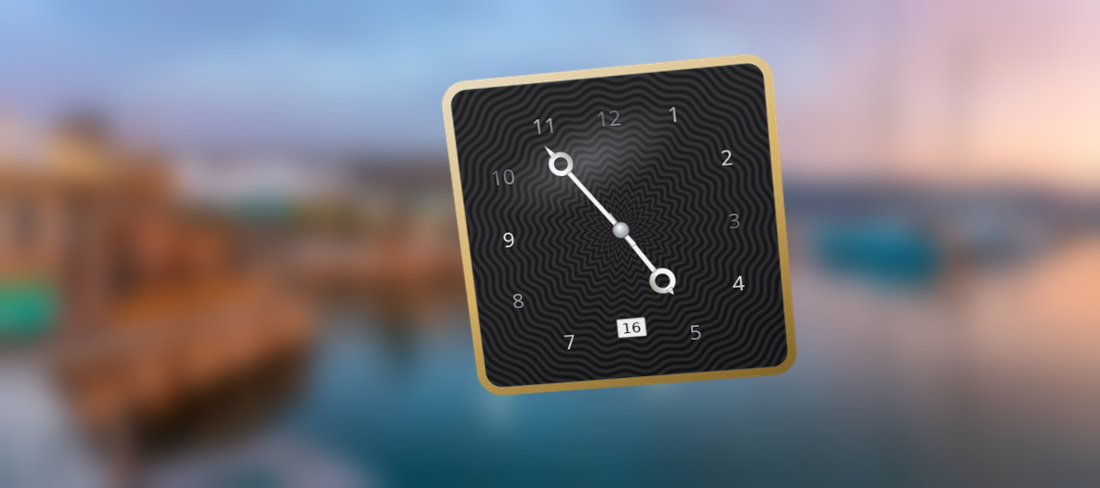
4:54
